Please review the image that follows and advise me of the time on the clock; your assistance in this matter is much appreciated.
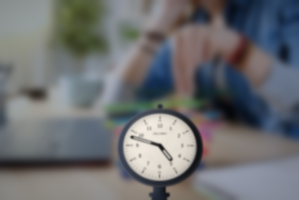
4:48
